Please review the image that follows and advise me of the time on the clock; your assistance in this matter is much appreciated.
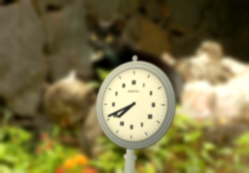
7:41
